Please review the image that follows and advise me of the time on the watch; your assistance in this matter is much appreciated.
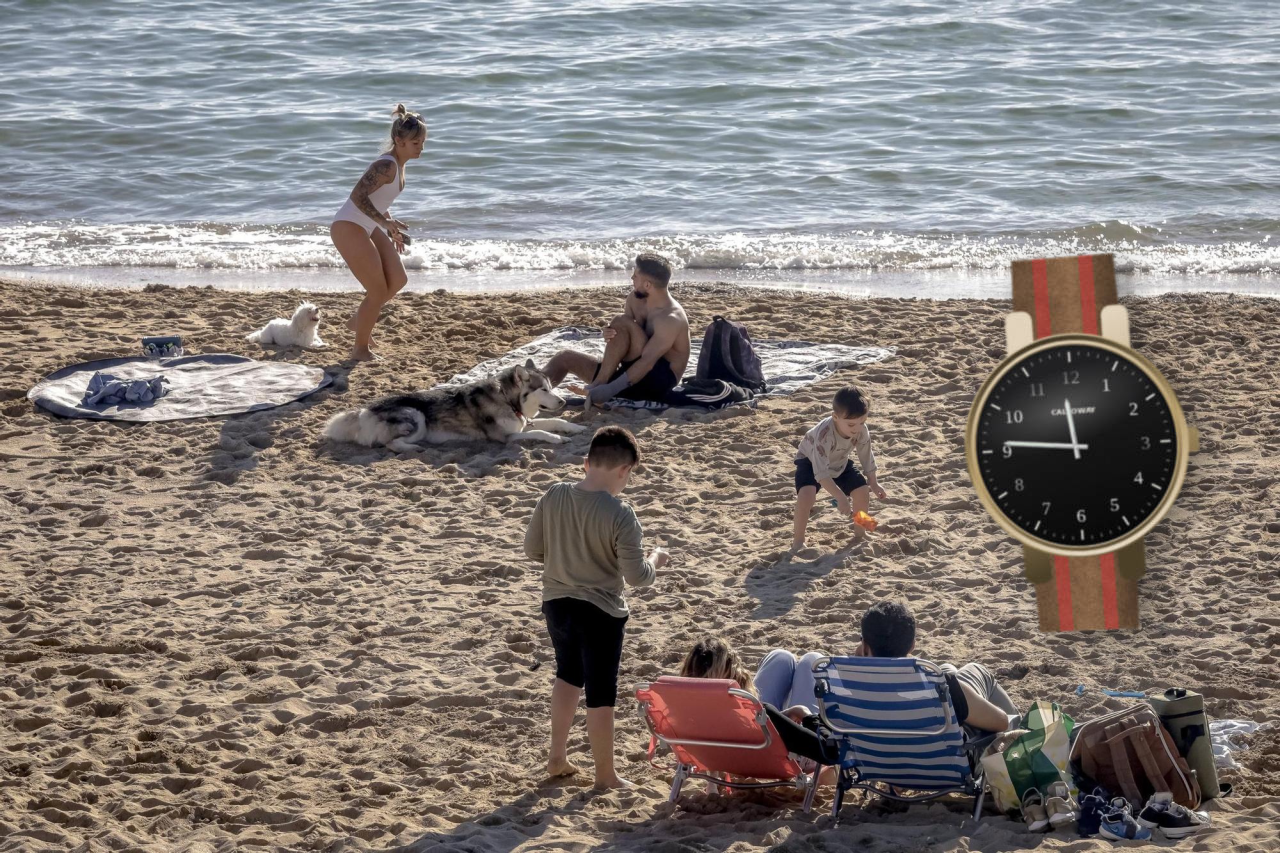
11:46
